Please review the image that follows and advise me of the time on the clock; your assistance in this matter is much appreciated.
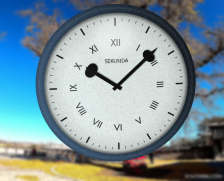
10:08
